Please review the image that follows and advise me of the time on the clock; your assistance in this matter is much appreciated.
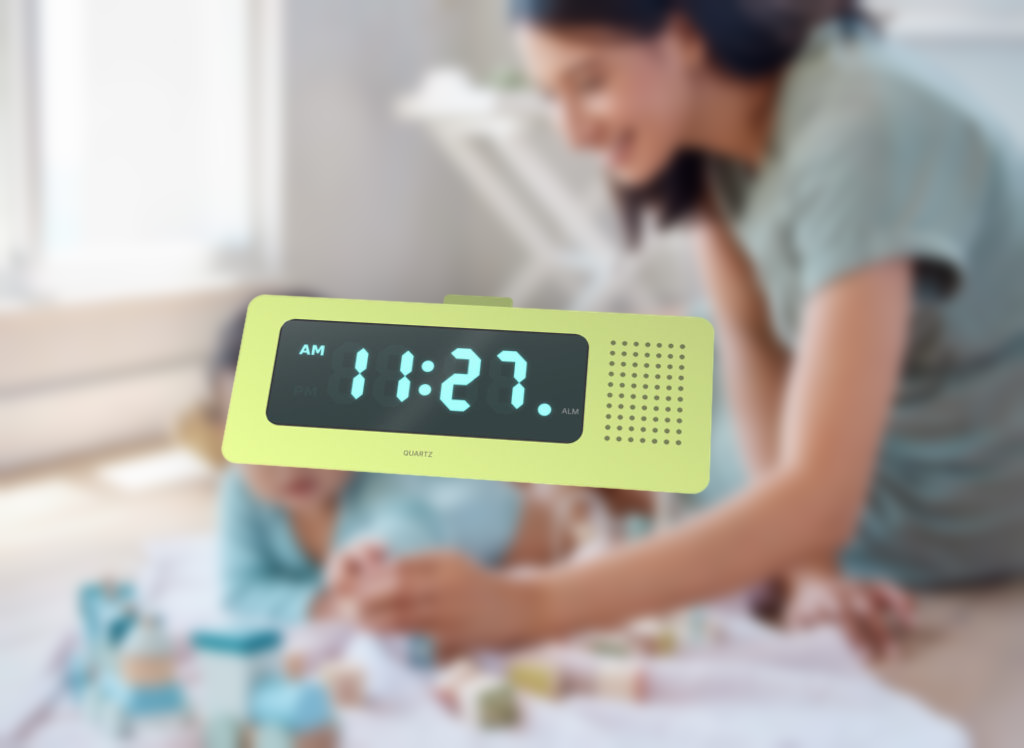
11:27
